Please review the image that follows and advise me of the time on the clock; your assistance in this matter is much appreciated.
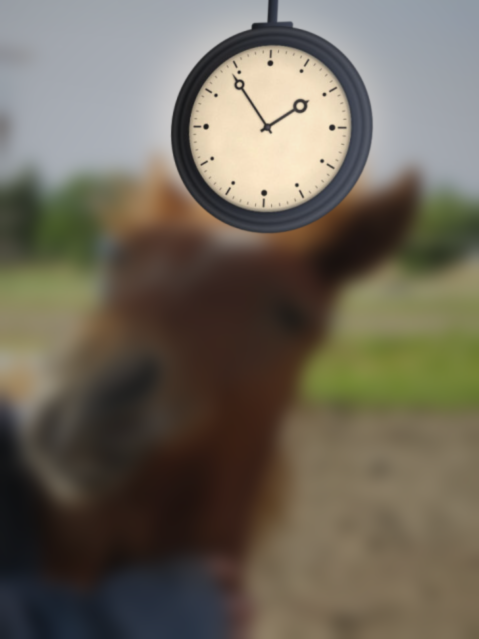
1:54
